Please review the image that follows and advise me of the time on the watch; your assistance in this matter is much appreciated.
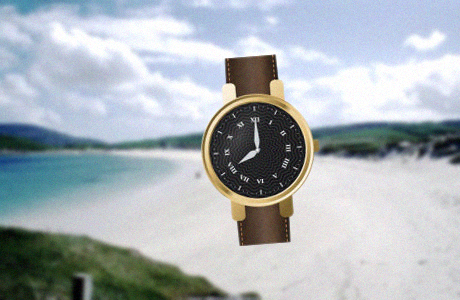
8:00
